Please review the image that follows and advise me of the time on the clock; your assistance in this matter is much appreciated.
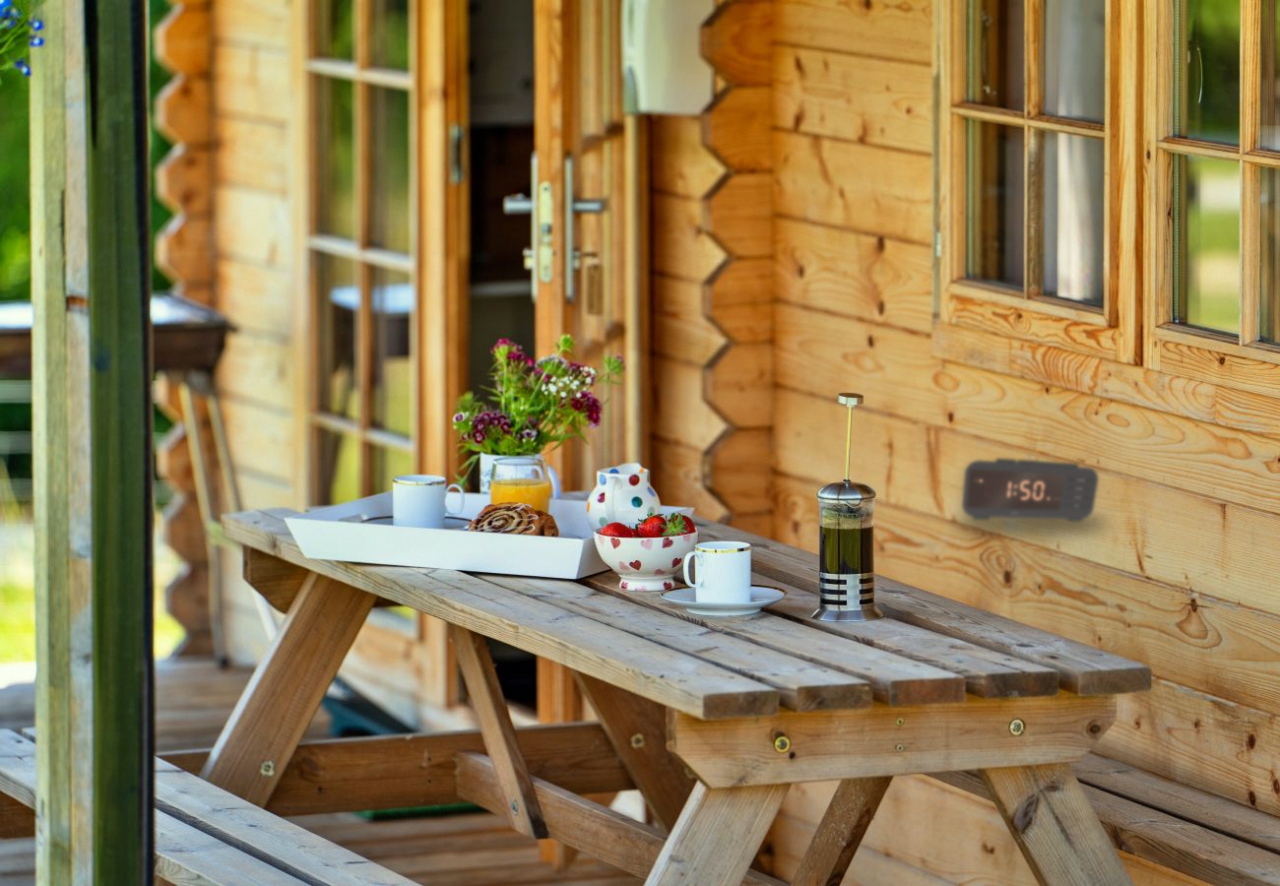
1:50
